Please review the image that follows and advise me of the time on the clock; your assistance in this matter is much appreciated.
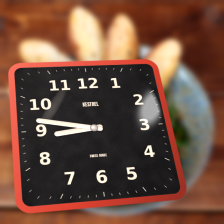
8:47
